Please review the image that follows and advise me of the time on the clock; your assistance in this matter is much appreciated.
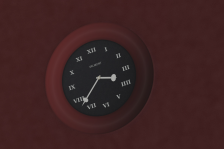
3:38
